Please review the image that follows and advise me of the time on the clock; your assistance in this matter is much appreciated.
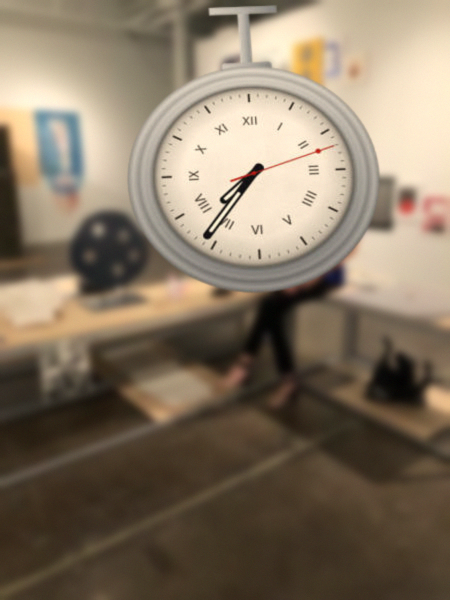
7:36:12
